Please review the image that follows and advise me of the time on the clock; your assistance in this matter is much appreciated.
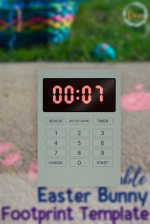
0:07
